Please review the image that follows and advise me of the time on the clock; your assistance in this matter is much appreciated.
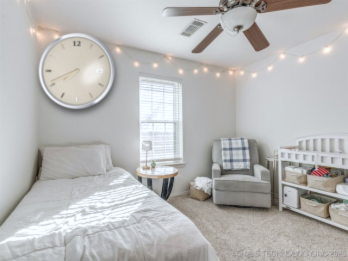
7:41
